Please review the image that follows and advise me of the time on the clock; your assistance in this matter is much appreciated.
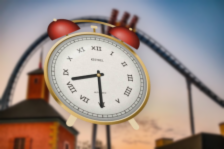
8:30
